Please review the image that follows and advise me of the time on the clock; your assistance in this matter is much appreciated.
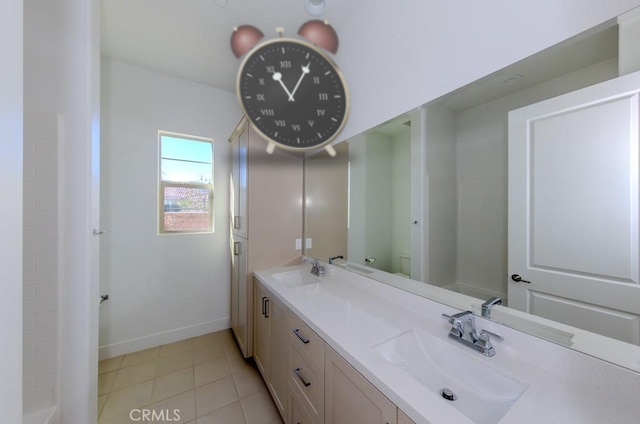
11:06
